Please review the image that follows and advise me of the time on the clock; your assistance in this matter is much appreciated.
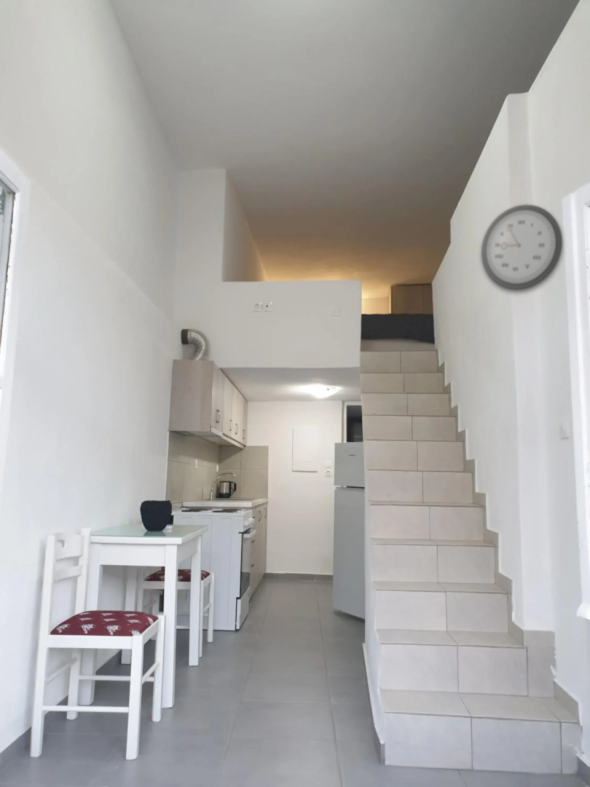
8:54
